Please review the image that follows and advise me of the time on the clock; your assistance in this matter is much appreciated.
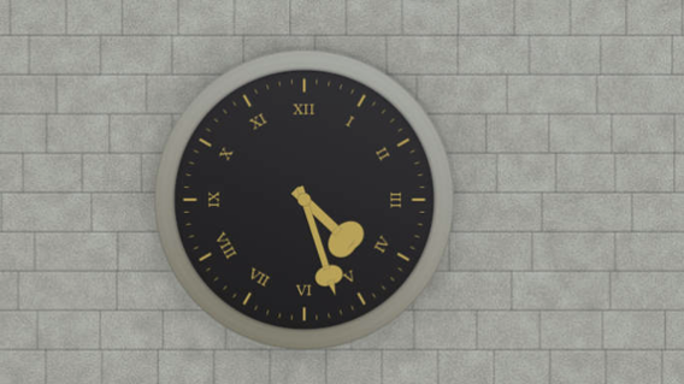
4:27
